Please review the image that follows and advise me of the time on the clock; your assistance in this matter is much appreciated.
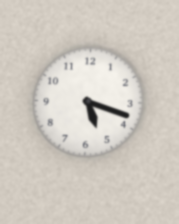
5:18
